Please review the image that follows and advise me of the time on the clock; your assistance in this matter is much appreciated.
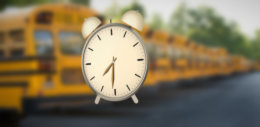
7:31
